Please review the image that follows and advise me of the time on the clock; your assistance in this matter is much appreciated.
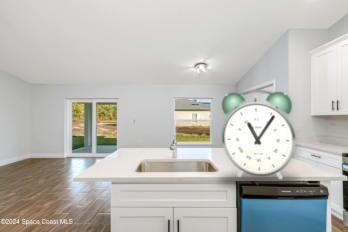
11:06
